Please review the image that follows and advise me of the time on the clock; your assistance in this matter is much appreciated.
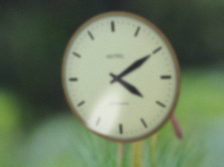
4:10
